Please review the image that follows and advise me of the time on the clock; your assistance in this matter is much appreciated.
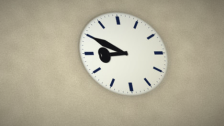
8:50
